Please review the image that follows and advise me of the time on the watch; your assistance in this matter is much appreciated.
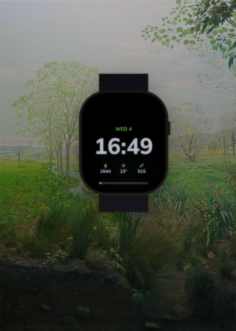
16:49
